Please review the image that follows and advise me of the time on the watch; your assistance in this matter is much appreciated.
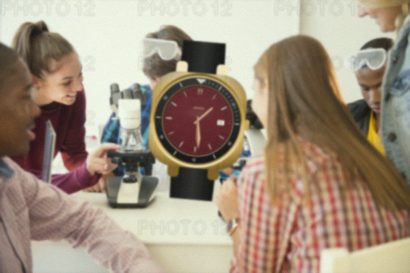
1:29
